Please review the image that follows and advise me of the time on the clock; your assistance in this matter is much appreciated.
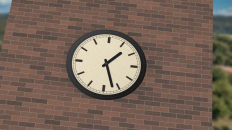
1:27
